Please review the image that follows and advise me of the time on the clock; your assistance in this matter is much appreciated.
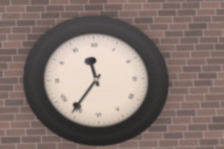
11:36
